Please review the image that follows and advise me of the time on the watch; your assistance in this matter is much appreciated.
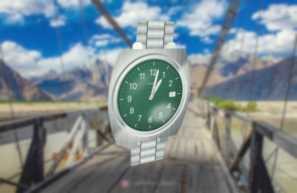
1:02
